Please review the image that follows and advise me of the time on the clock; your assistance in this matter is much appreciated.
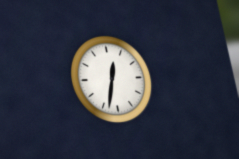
12:33
